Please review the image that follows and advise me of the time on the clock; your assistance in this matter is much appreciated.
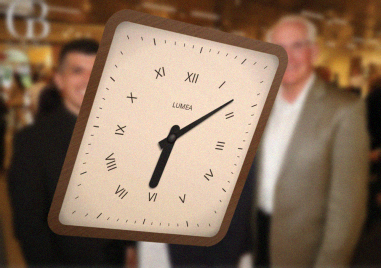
6:08
